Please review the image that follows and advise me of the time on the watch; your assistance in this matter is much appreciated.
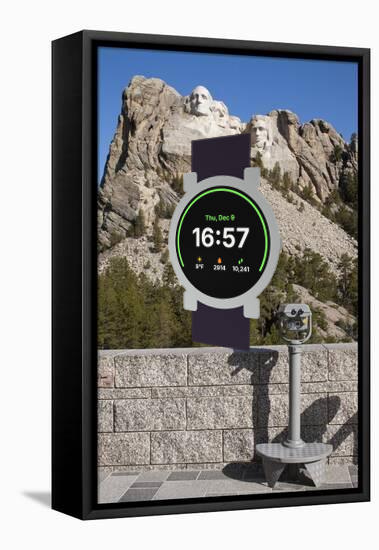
16:57
